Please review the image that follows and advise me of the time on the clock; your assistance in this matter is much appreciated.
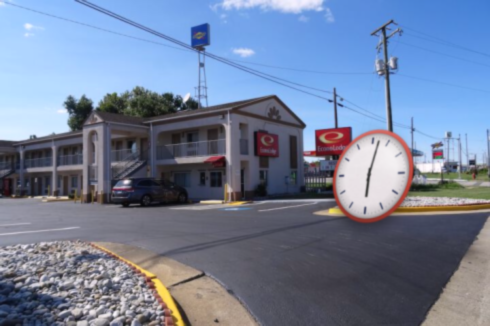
6:02
